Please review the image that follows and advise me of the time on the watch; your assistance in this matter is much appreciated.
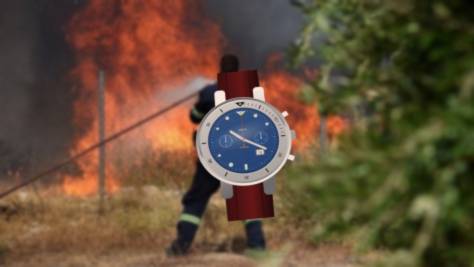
10:20
